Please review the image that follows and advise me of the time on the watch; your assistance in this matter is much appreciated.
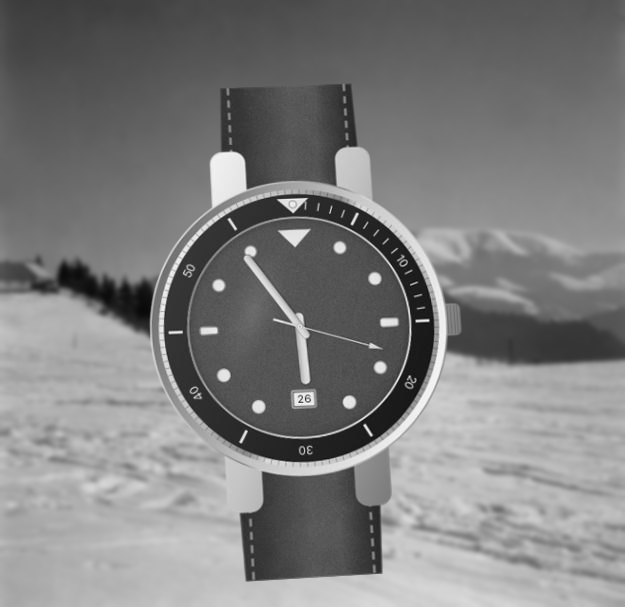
5:54:18
